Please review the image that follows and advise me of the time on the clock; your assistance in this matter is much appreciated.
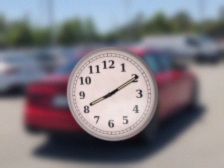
8:10
